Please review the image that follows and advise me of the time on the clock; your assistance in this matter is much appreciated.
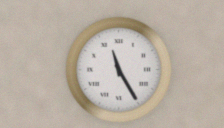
11:25
